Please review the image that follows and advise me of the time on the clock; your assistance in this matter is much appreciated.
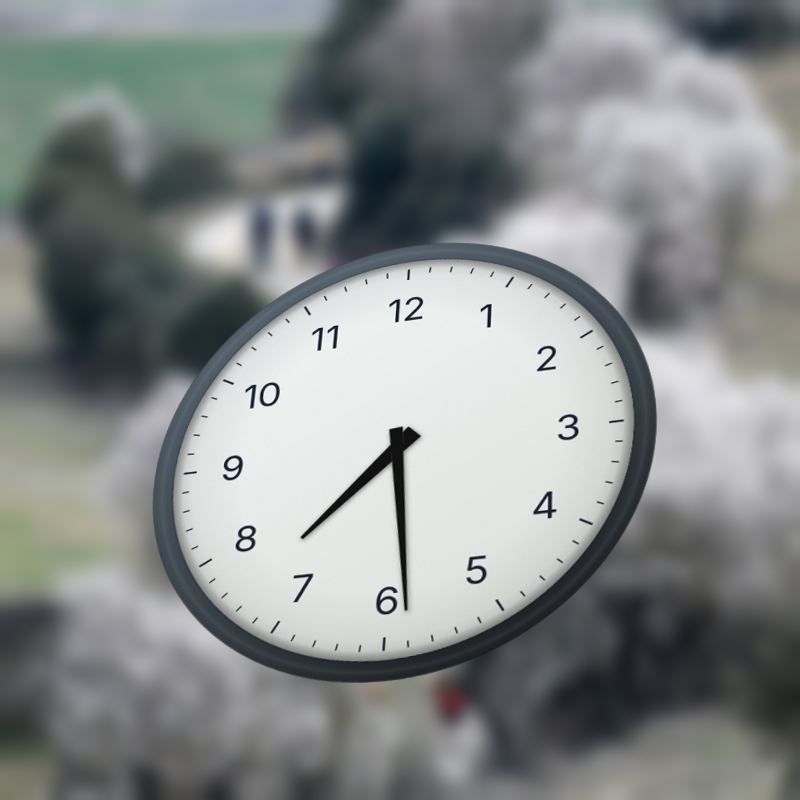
7:29
